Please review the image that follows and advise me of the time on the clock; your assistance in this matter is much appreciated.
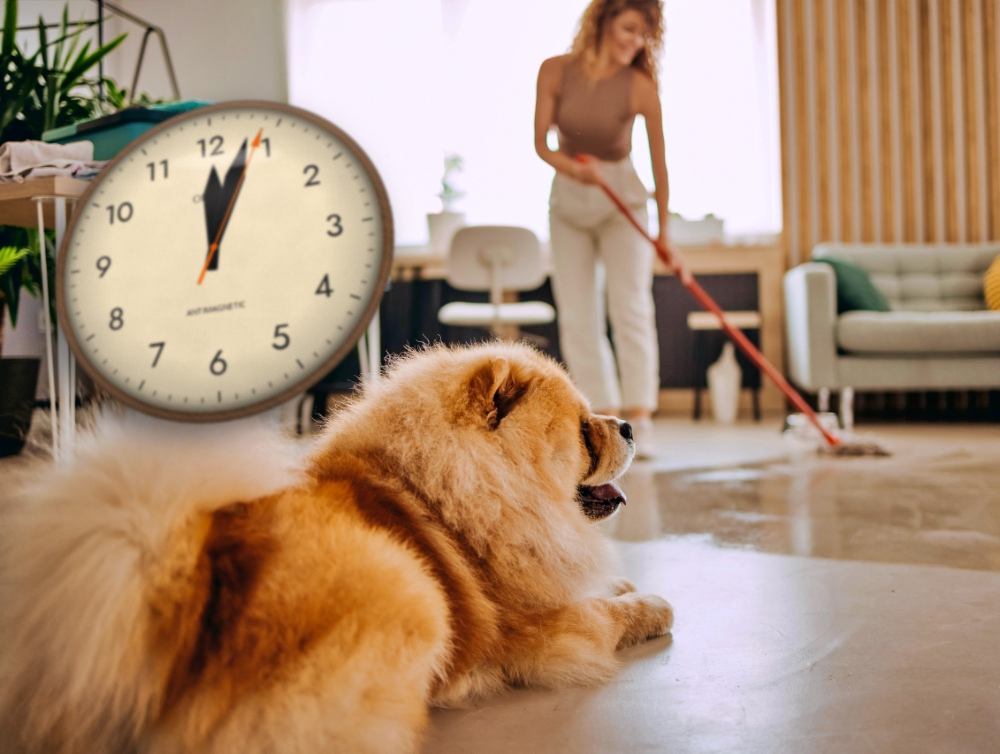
12:03:04
